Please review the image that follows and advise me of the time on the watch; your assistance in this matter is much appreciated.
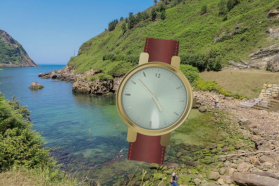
4:52
